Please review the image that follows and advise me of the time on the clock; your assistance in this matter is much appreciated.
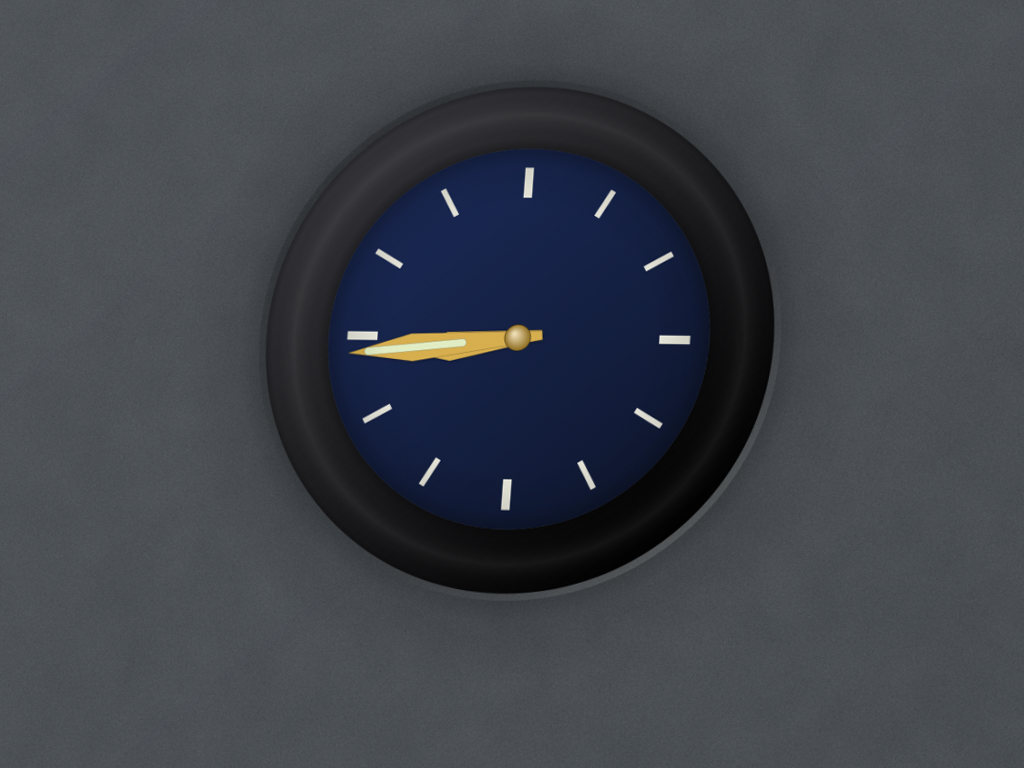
8:44
